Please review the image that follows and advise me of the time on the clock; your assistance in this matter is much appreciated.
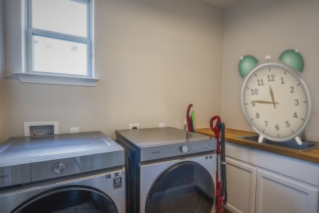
11:46
